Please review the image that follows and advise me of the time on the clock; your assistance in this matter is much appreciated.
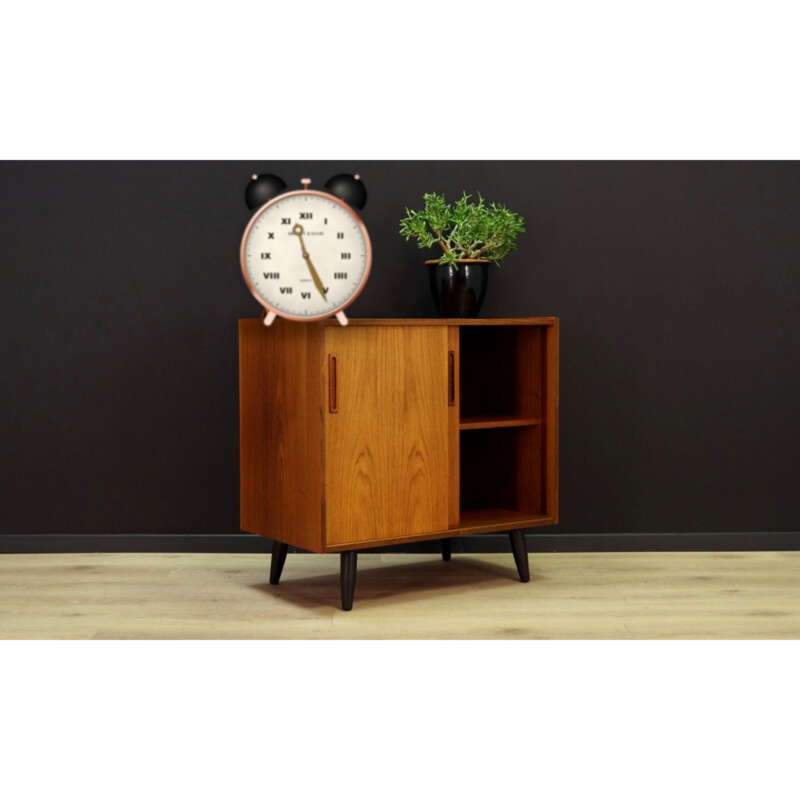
11:26
